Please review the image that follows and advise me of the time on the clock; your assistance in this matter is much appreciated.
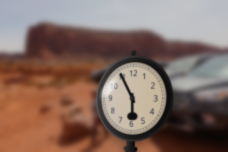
5:55
